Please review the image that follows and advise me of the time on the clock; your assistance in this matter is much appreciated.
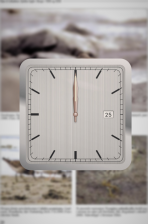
12:00
